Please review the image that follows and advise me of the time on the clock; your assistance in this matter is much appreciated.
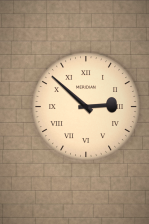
2:52
